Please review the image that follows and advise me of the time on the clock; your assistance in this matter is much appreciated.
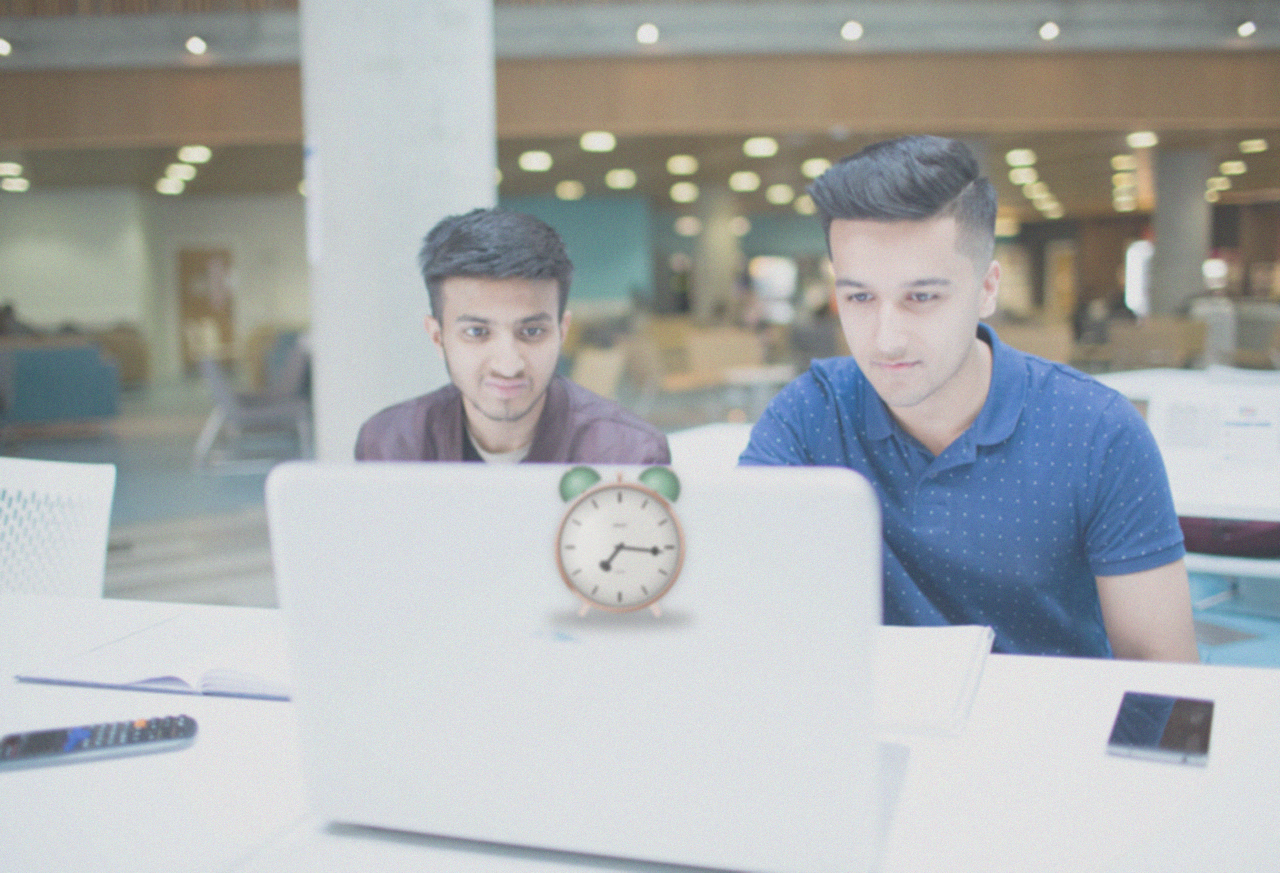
7:16
